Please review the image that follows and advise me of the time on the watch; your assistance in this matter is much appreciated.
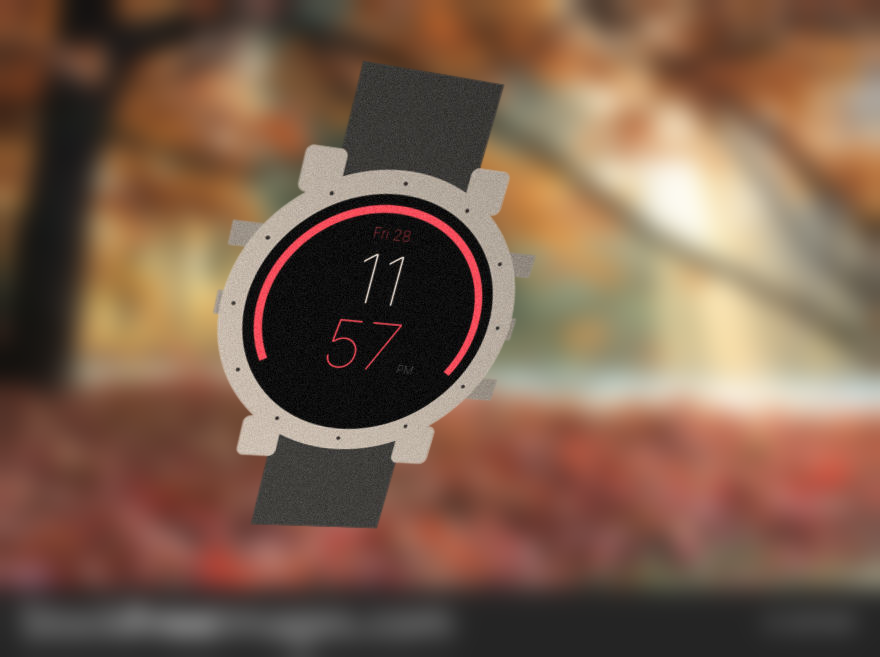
11:57
